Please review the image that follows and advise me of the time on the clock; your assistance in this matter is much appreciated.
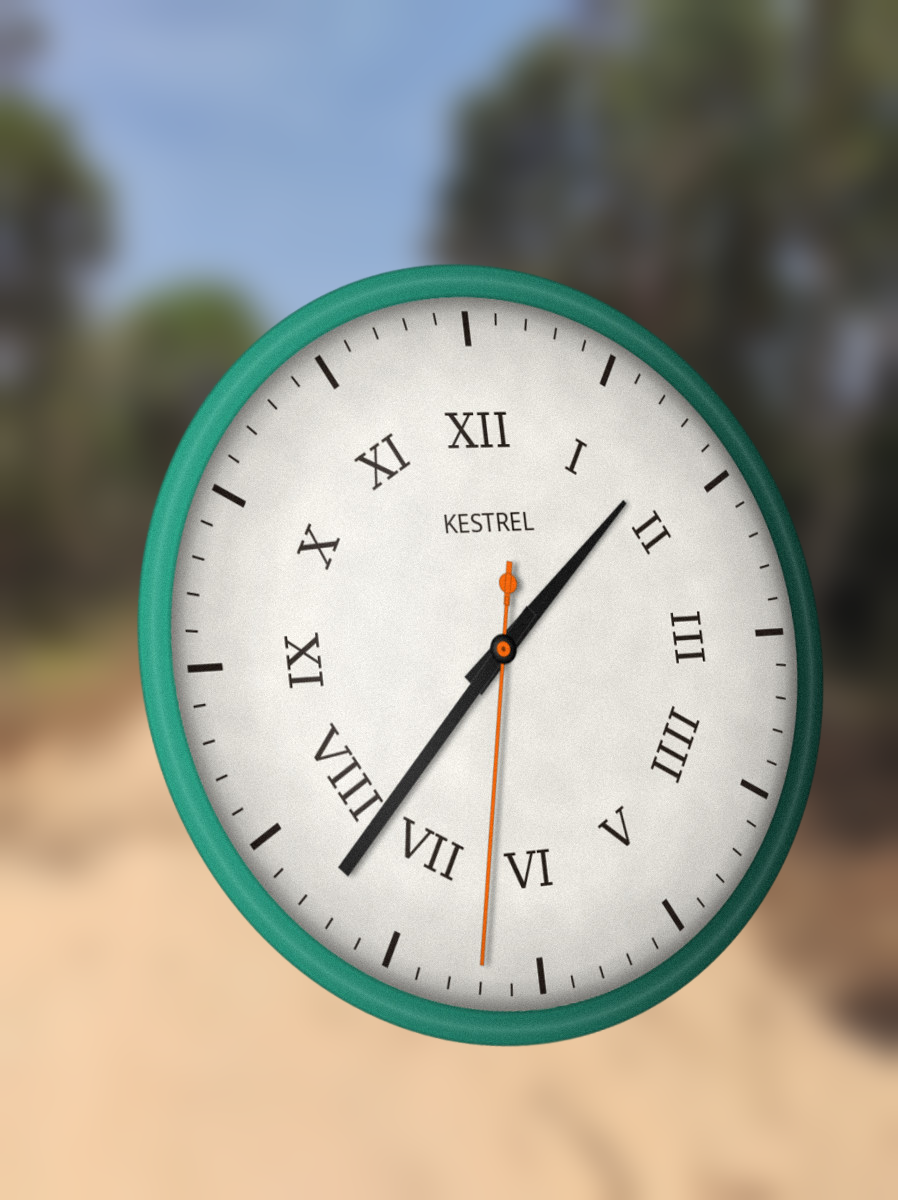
1:37:32
